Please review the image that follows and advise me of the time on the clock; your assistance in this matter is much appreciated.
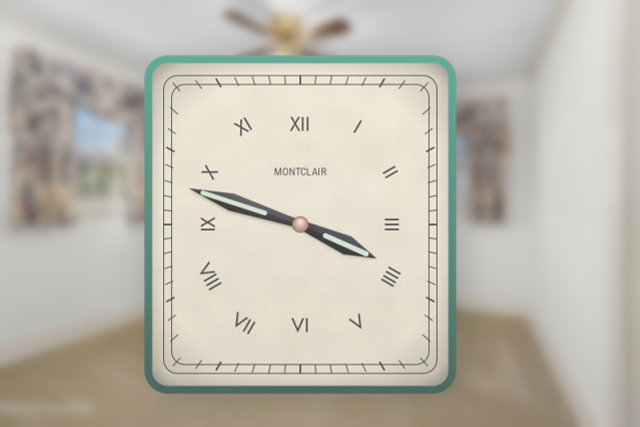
3:48
